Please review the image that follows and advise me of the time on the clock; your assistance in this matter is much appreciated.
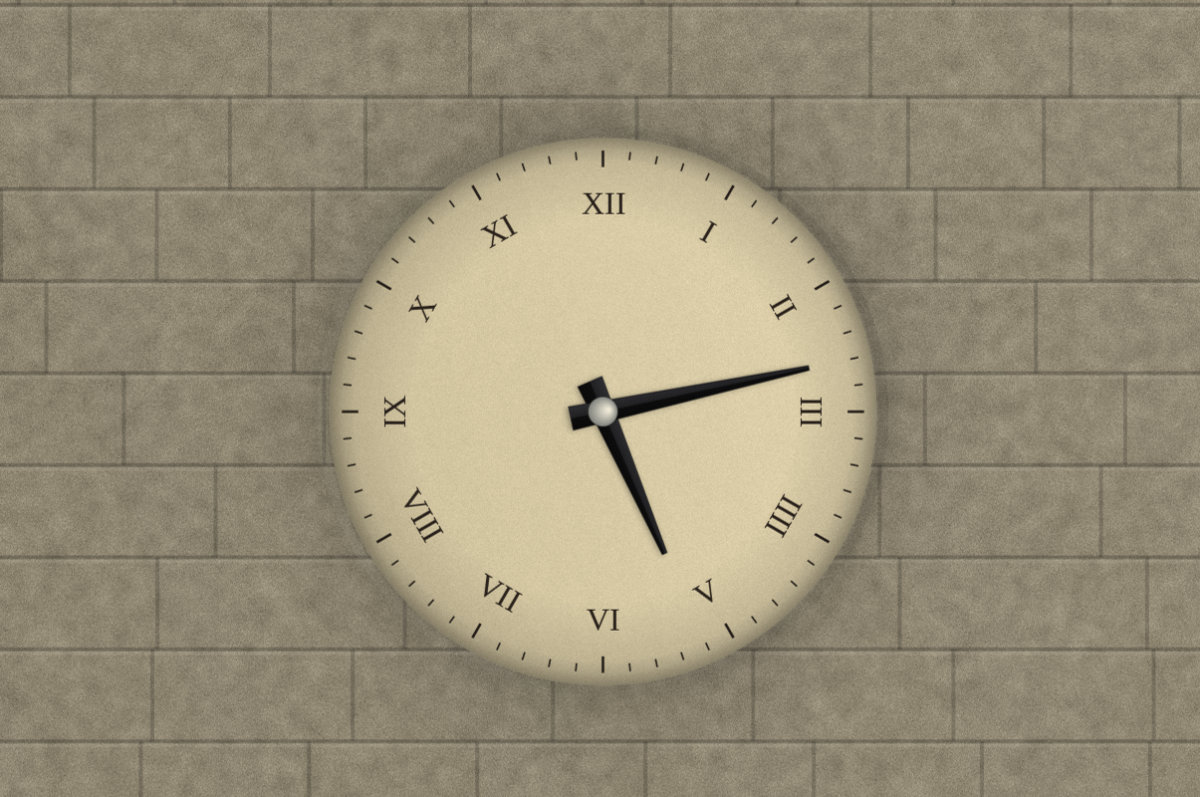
5:13
